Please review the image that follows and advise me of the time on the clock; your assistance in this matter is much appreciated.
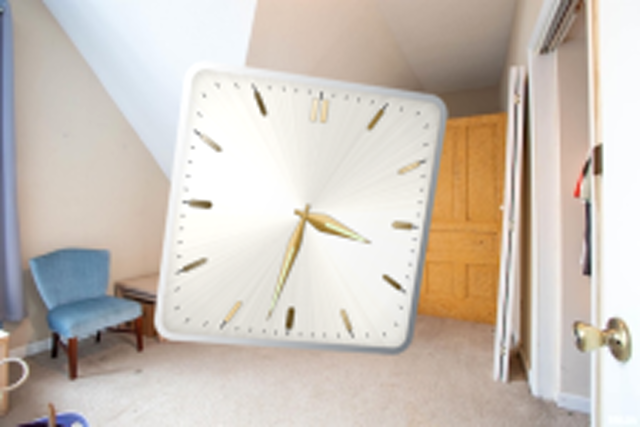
3:32
